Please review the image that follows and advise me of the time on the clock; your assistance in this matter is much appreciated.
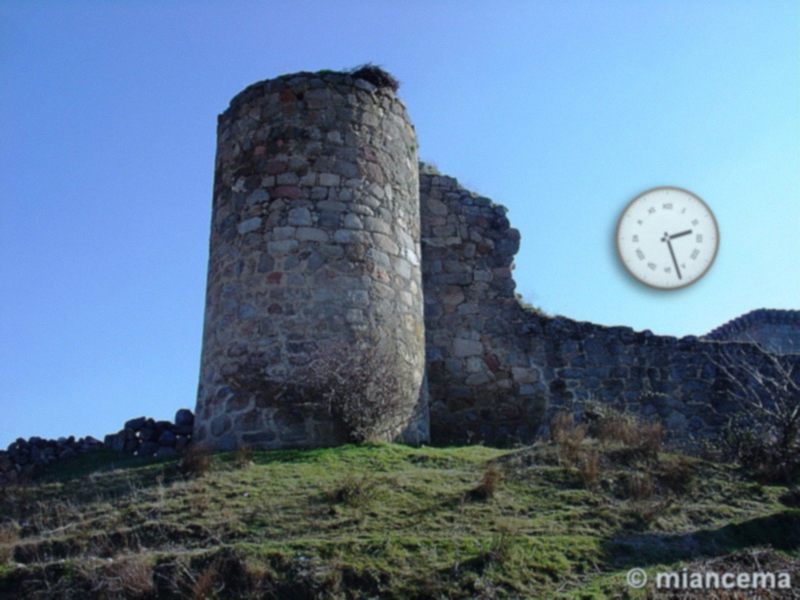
2:27
